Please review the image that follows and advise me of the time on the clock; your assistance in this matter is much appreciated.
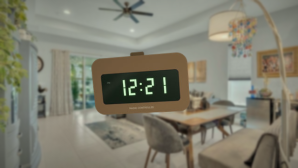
12:21
